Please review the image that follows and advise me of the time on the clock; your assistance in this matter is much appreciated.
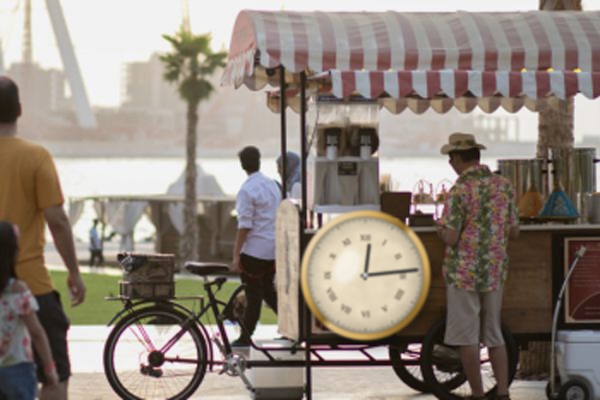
12:14
